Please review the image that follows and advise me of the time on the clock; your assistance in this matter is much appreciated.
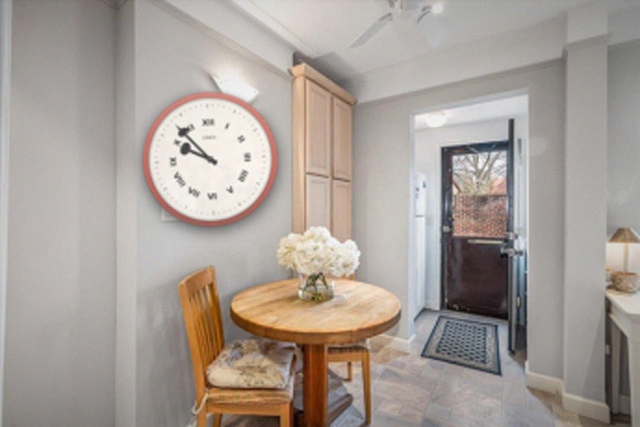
9:53
